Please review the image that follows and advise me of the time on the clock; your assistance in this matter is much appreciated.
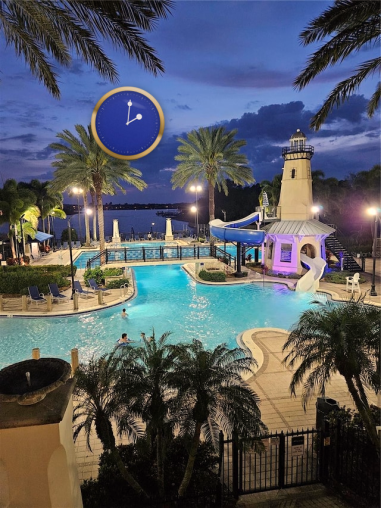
2:01
